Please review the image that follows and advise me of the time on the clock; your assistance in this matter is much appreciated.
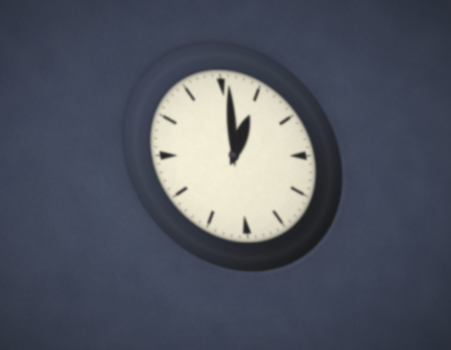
1:01
